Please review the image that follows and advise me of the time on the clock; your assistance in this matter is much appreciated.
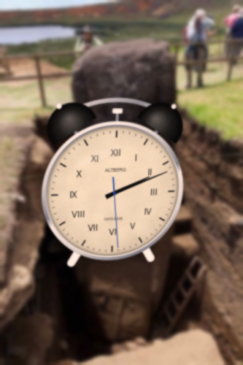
2:11:29
